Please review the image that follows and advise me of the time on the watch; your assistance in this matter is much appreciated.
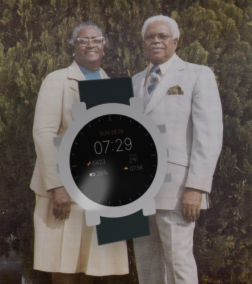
7:29
